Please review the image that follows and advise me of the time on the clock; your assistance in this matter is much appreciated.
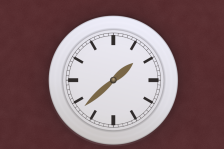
1:38
